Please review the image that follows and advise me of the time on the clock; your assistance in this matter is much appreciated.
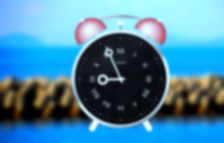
8:56
